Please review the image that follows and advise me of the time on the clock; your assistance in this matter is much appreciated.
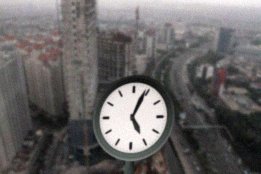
5:04
